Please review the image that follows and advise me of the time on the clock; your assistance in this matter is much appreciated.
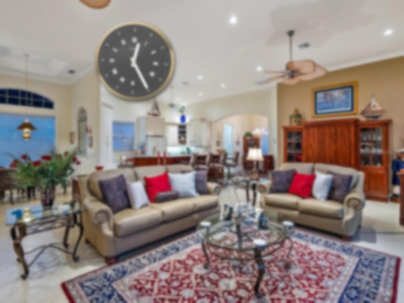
12:25
